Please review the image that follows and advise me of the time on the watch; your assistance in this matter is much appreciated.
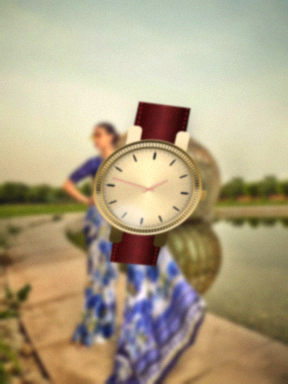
1:47
